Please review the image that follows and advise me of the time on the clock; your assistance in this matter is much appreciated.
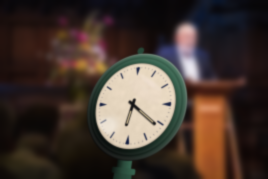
6:21
